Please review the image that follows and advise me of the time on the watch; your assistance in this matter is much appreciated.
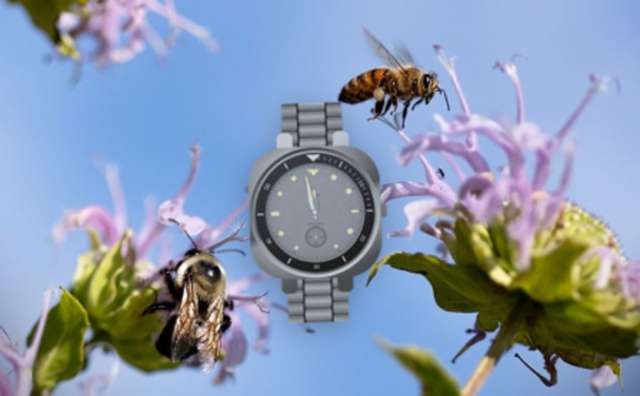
11:58
